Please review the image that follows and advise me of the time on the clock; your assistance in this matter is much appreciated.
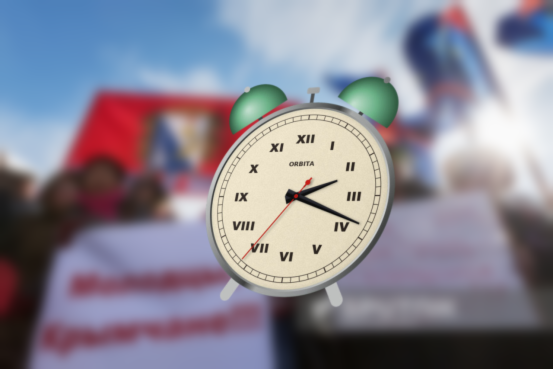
2:18:36
